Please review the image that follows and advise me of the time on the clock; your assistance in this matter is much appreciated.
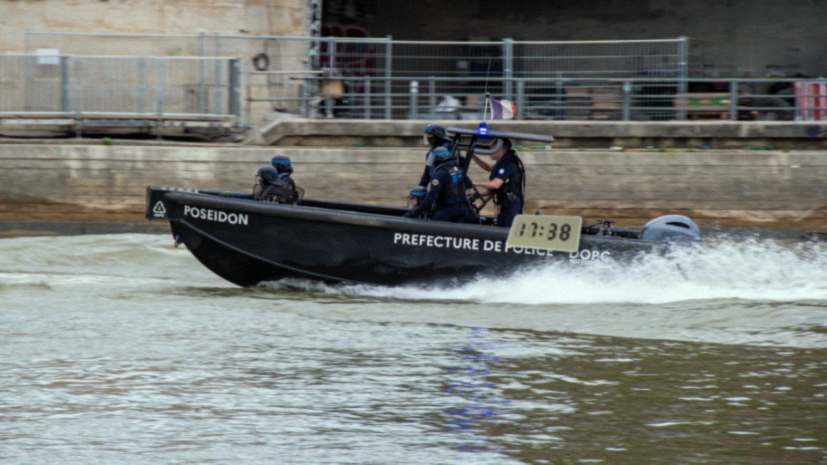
17:38
